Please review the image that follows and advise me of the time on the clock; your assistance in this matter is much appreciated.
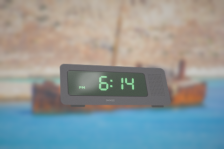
6:14
